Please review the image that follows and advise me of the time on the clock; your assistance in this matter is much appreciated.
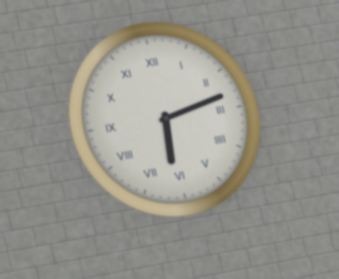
6:13
